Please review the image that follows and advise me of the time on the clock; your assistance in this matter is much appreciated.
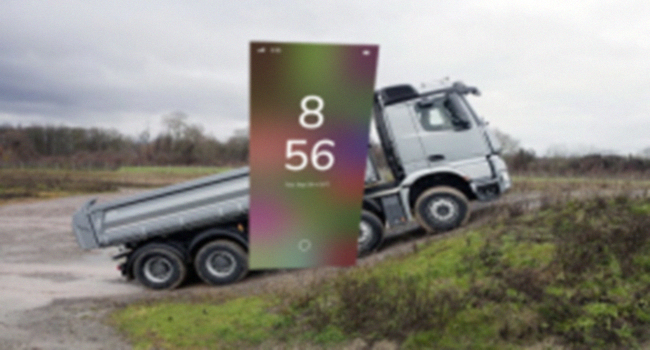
8:56
